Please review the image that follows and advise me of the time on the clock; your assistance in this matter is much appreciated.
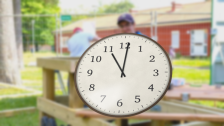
11:01
